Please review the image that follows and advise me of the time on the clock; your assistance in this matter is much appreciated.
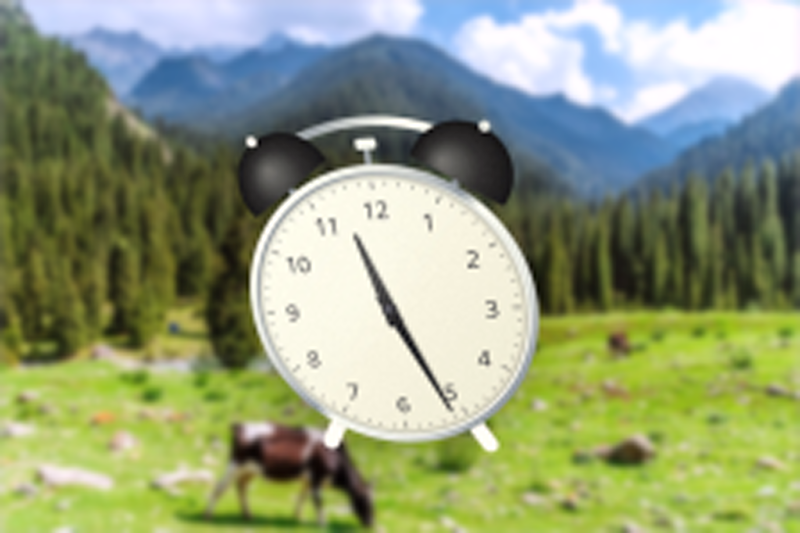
11:26
